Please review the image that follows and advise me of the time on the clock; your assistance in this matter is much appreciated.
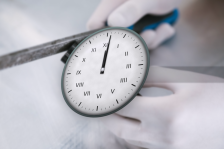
12:01
